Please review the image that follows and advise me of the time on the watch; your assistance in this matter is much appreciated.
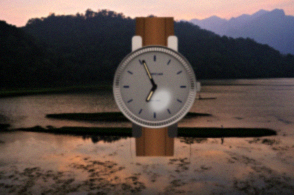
6:56
